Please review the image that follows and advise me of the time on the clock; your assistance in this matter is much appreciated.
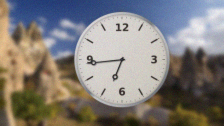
6:44
